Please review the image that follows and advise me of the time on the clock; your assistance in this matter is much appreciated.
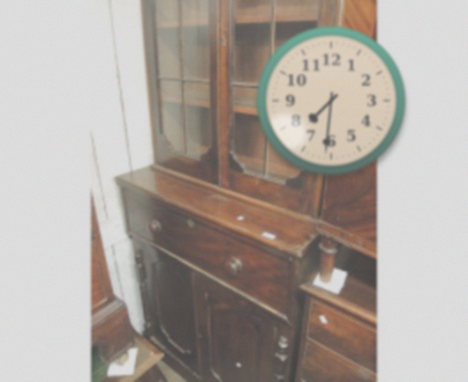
7:31
